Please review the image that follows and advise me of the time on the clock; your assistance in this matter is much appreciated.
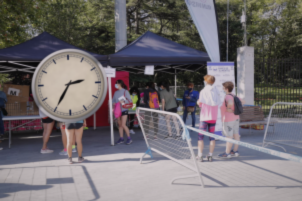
2:35
